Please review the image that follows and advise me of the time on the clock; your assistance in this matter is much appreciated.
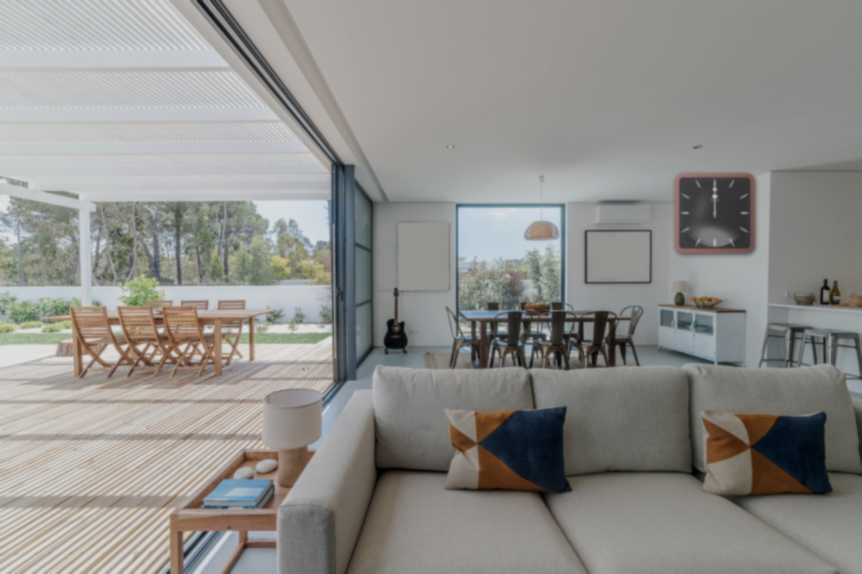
12:00
